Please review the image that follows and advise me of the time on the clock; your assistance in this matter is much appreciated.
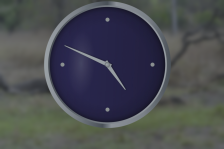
4:49
